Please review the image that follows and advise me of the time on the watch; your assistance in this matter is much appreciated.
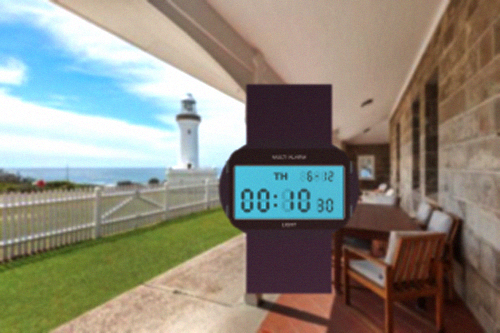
0:10:30
